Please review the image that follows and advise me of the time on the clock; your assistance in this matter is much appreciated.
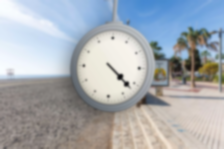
4:22
